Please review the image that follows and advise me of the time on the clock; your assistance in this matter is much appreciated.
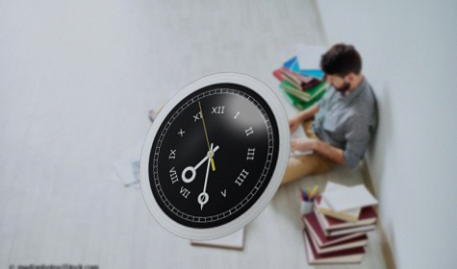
7:29:56
